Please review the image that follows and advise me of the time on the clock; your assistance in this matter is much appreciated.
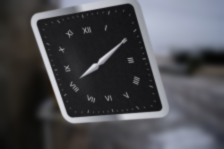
8:10
